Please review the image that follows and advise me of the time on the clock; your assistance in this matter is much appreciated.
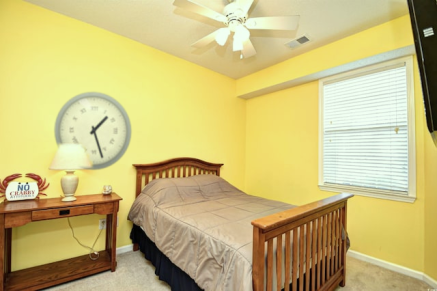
1:27
